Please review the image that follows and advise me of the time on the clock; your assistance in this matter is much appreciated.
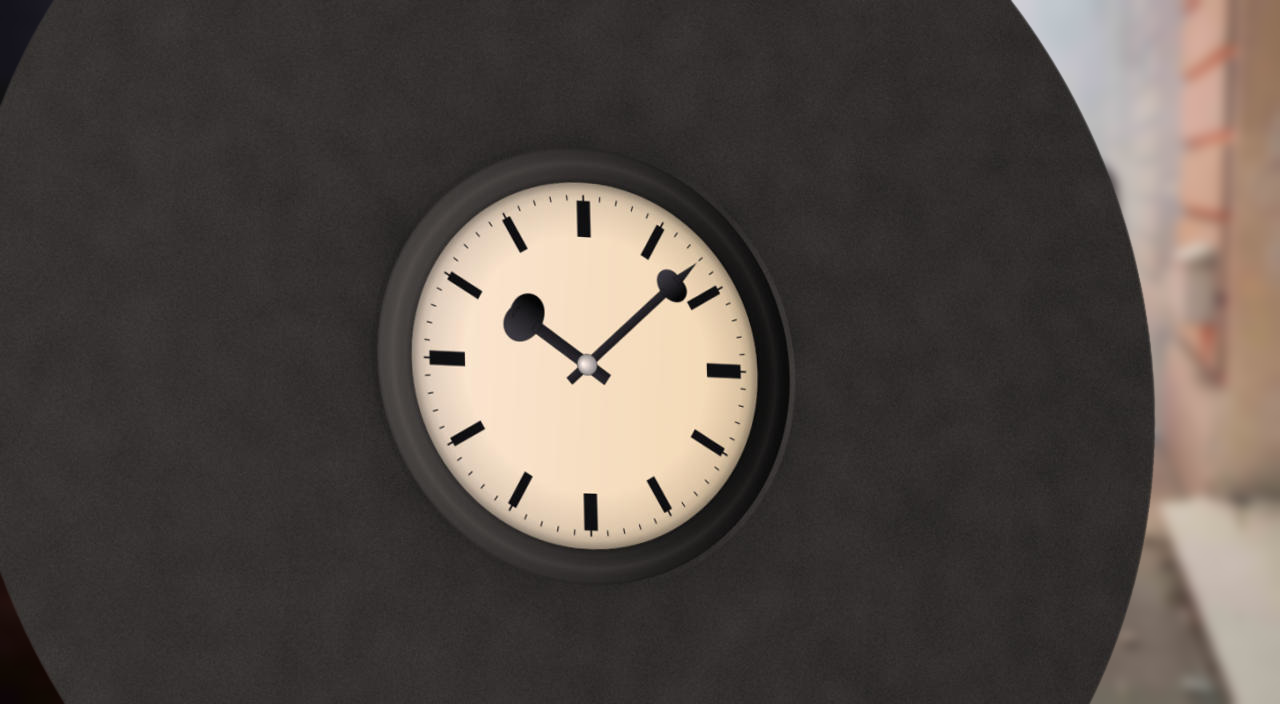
10:08
